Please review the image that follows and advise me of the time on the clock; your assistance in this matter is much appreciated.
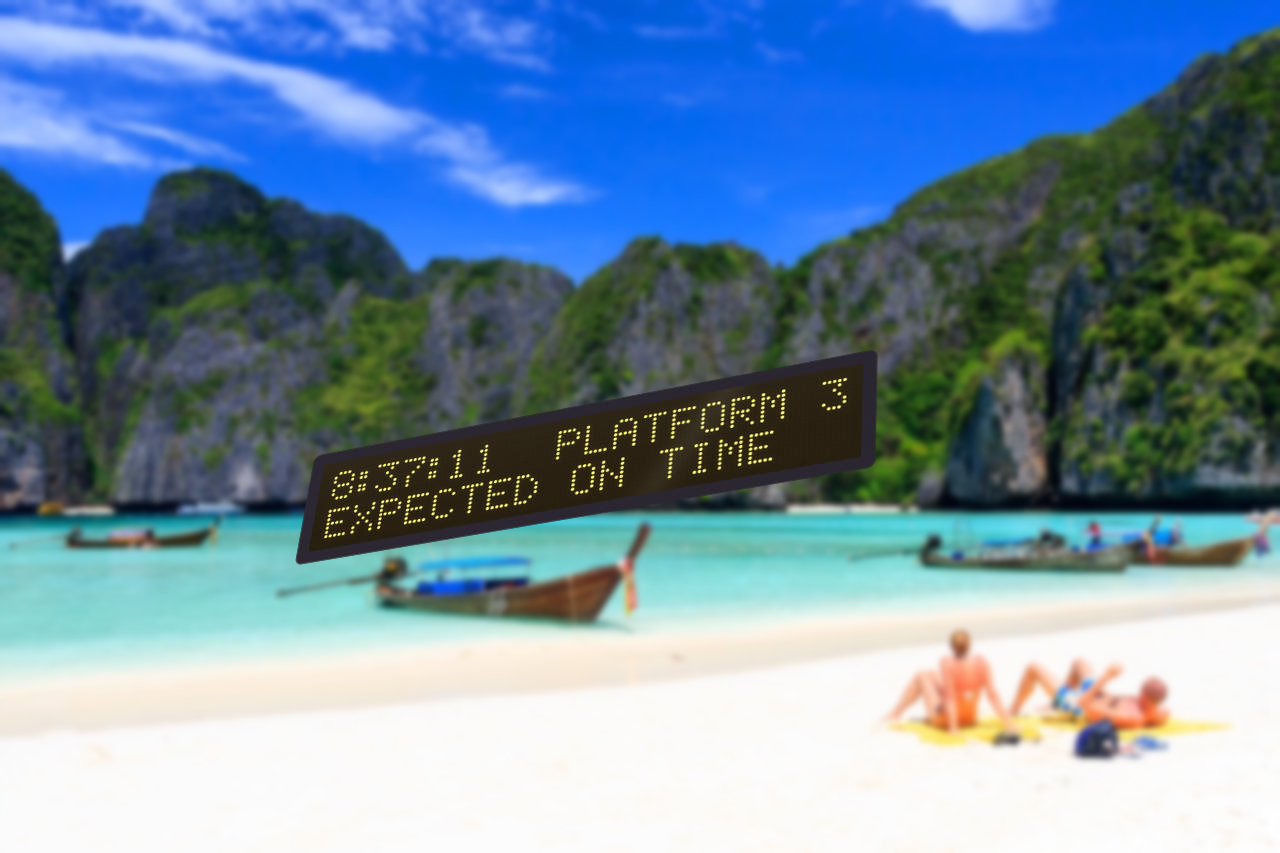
8:37:11
